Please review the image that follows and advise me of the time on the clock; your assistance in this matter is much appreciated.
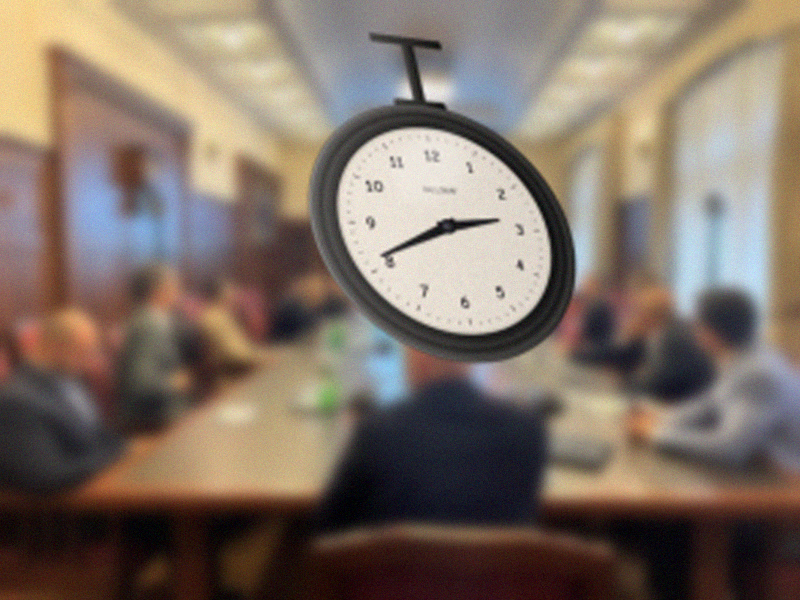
2:41
